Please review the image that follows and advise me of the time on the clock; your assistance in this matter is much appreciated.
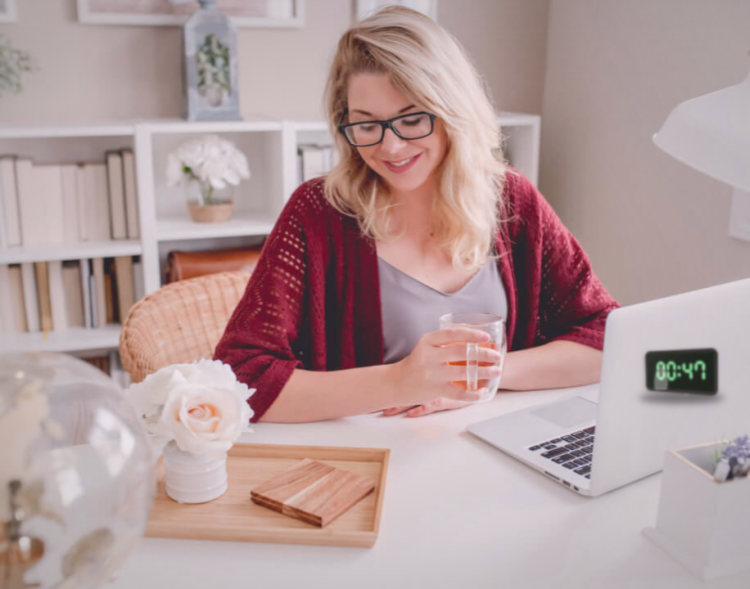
0:47
